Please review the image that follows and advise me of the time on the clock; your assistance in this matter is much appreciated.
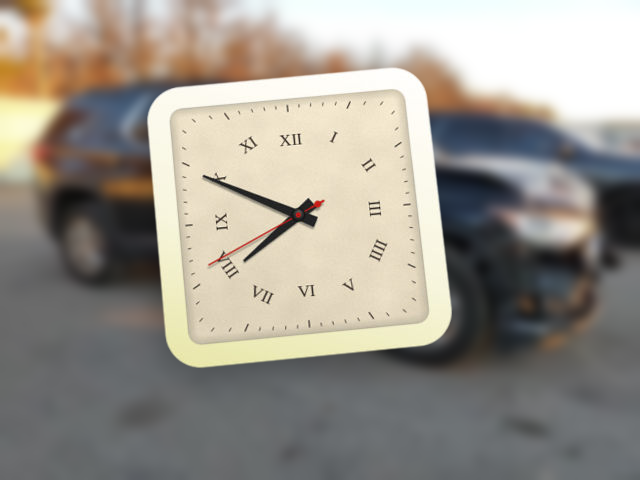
7:49:41
